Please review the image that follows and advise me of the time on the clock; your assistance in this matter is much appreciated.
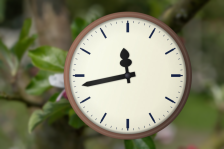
11:43
